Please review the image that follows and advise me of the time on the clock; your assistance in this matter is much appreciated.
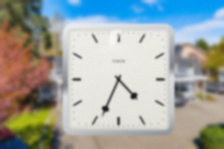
4:34
